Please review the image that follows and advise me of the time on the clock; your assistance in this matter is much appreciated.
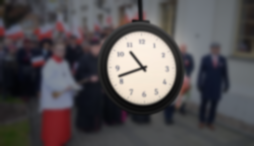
10:42
